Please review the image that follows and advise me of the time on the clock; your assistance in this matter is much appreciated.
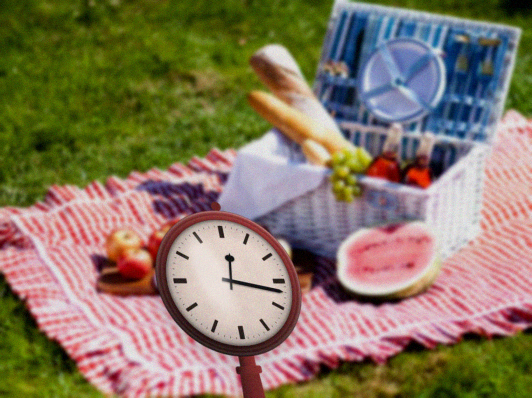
12:17
